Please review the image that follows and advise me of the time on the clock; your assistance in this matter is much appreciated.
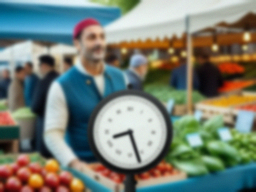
8:27
